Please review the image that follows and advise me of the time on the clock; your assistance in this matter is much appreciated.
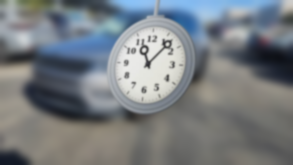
11:07
